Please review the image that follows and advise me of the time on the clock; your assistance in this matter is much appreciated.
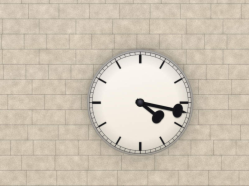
4:17
